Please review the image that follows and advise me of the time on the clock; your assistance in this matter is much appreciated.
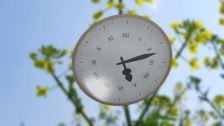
5:12
